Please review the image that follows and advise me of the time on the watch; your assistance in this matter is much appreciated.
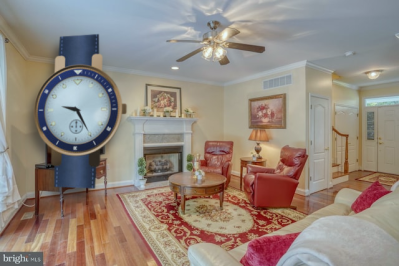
9:25
